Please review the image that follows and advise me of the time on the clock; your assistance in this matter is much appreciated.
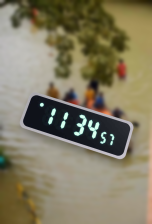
11:34:57
